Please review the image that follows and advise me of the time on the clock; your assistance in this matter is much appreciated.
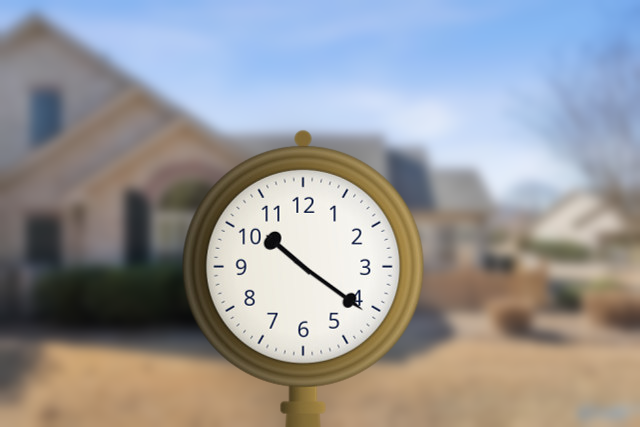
10:21
